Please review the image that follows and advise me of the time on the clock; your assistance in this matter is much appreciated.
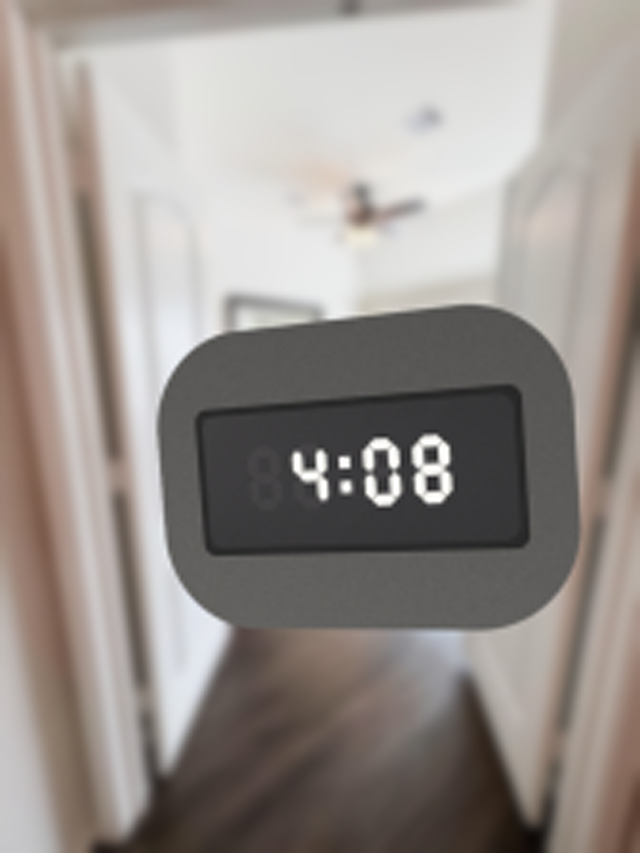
4:08
